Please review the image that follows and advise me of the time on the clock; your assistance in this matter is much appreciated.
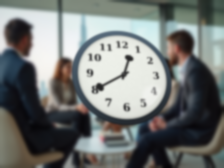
12:40
